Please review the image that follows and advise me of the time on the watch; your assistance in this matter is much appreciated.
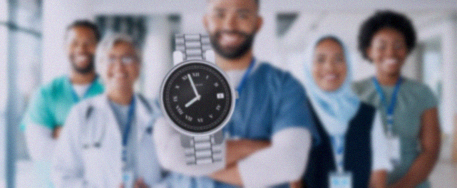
7:57
